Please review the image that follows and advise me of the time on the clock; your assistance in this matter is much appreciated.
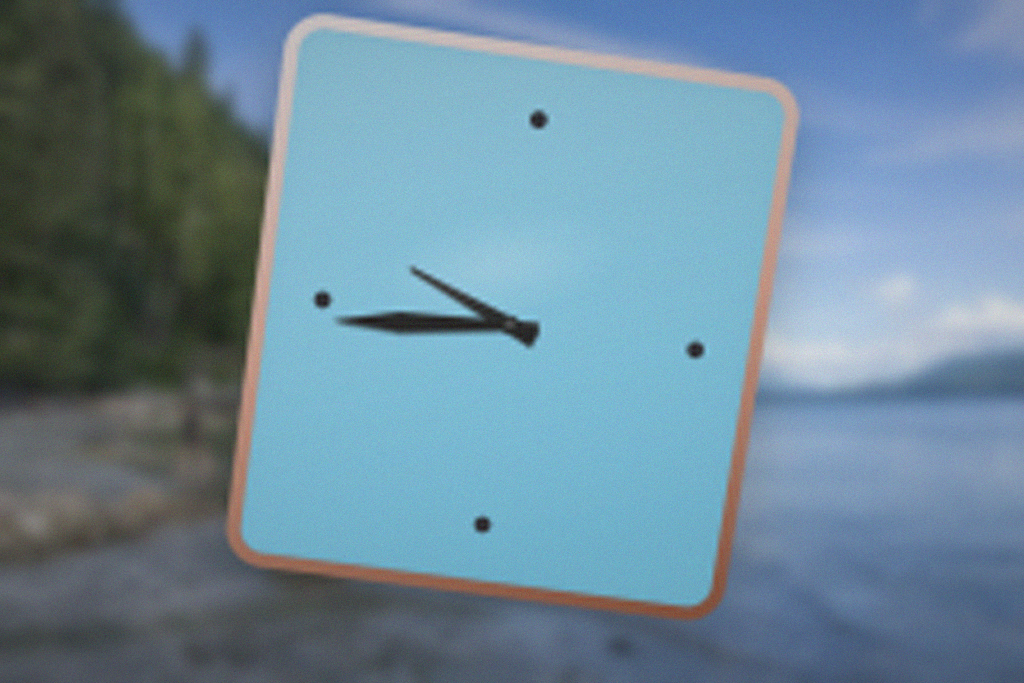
9:44
